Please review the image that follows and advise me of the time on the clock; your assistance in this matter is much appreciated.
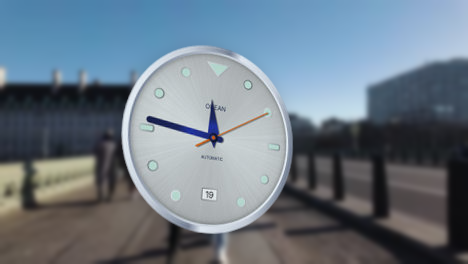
11:46:10
